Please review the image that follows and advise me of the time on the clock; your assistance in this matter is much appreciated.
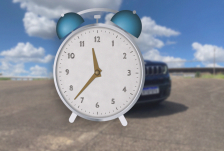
11:37
